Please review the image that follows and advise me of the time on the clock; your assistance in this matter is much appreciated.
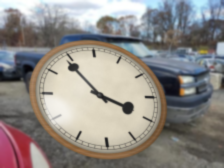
3:54
